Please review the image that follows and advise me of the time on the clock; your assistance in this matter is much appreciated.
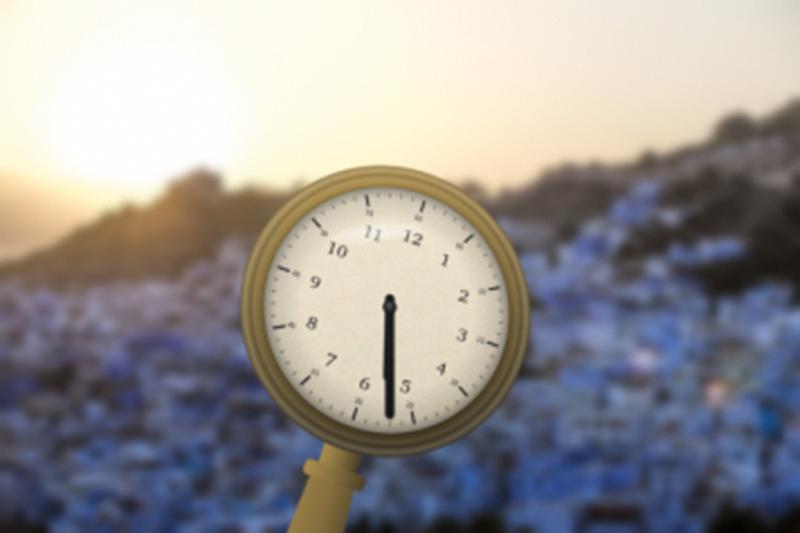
5:27
